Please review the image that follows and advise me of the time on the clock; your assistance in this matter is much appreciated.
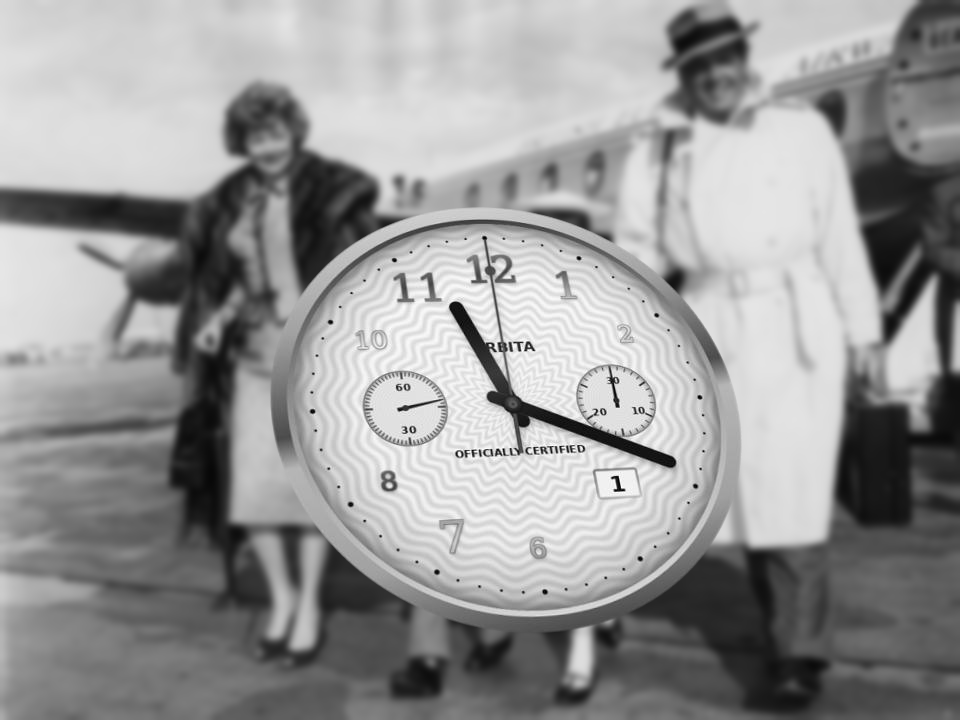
11:19:13
